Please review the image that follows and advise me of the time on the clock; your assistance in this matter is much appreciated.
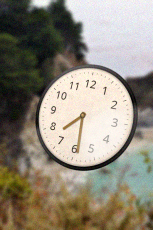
7:29
